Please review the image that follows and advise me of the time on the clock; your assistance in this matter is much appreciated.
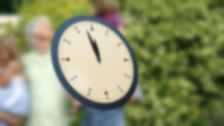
11:58
